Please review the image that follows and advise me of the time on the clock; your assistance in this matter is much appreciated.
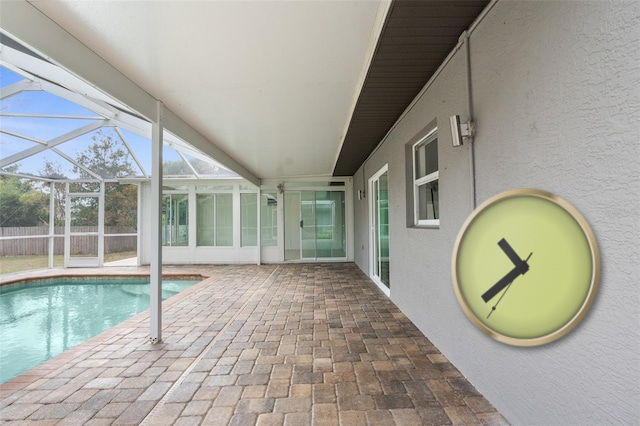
10:38:36
